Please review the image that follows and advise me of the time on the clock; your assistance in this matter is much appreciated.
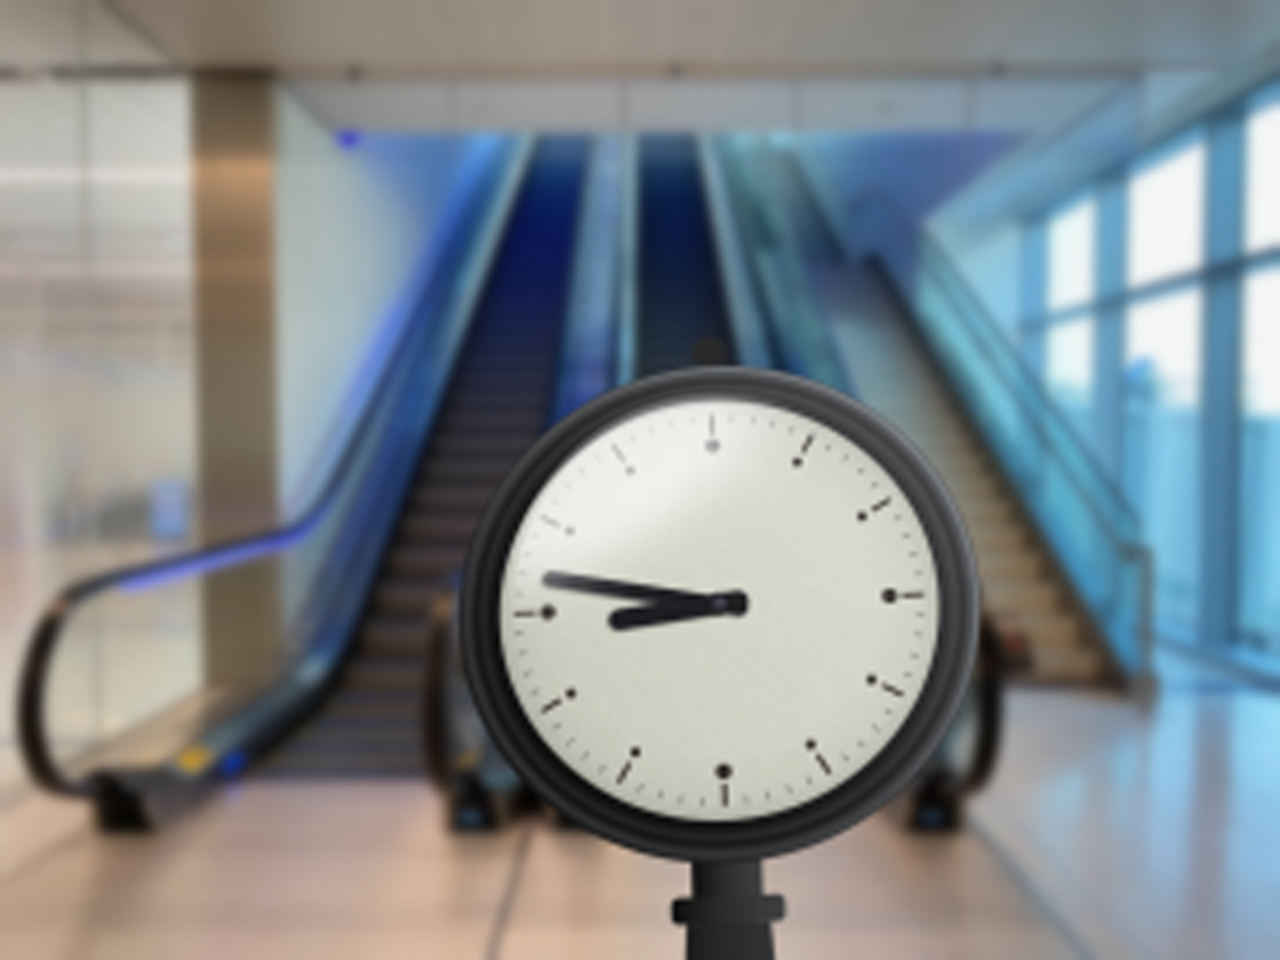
8:47
